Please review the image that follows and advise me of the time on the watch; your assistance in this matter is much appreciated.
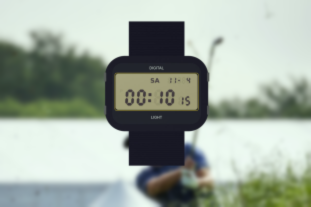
0:10:15
